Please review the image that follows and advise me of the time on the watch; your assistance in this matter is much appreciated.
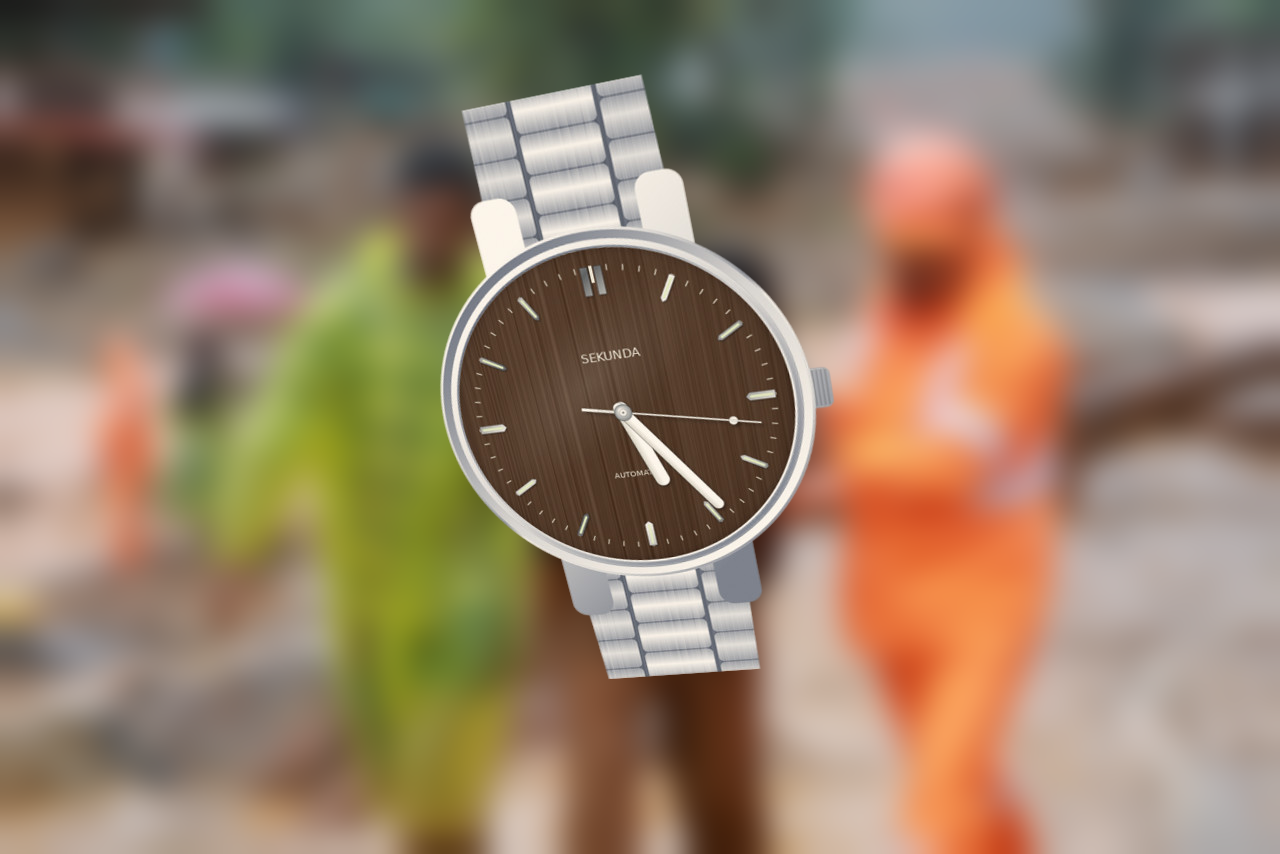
5:24:17
